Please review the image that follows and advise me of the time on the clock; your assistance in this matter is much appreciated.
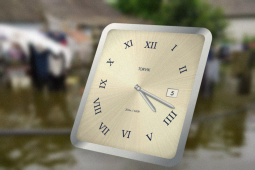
4:18
